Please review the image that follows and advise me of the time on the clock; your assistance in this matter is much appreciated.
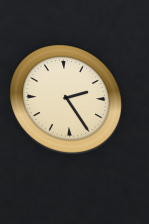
2:25
